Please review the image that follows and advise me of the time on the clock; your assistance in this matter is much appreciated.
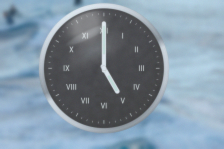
5:00
